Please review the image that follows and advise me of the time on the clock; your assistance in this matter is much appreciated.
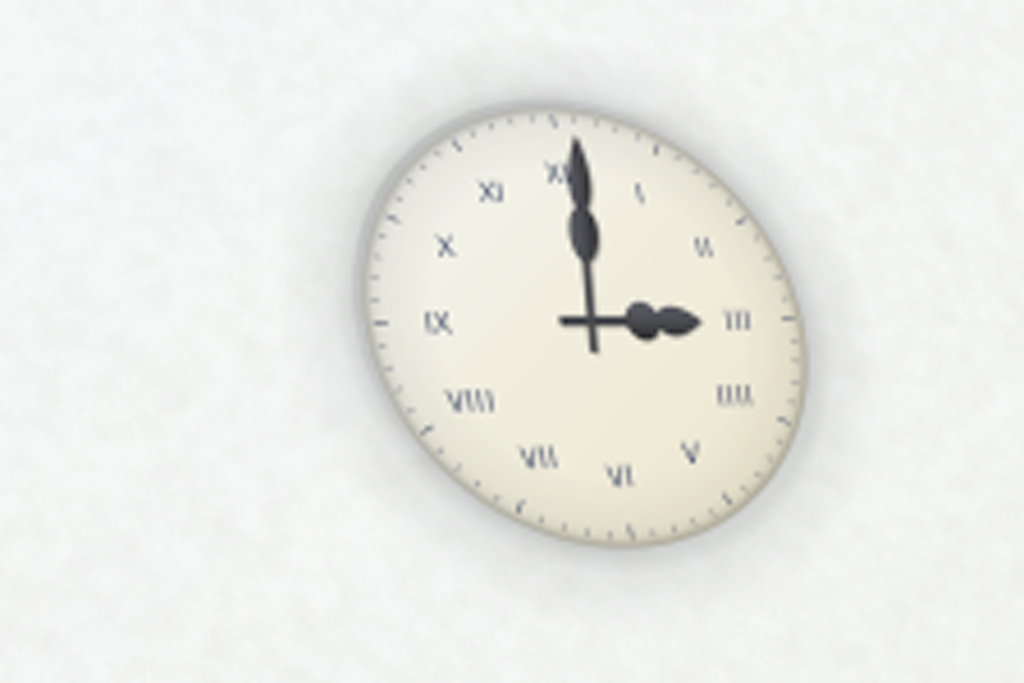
3:01
